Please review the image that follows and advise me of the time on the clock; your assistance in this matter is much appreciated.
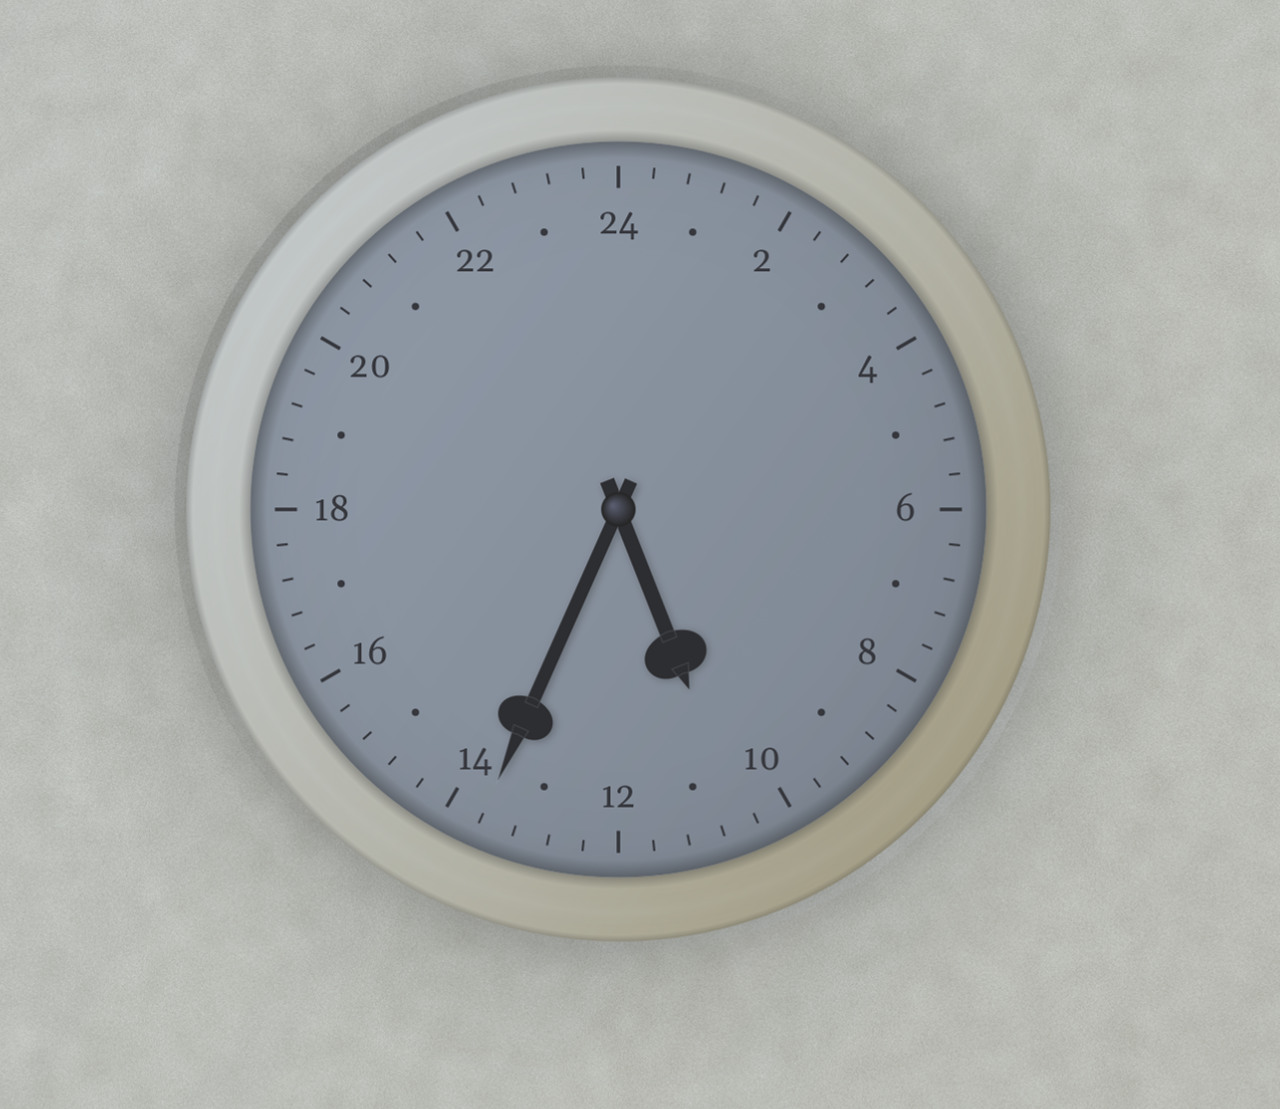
10:34
